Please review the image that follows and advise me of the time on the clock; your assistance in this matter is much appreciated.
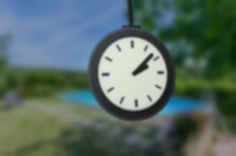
2:08
